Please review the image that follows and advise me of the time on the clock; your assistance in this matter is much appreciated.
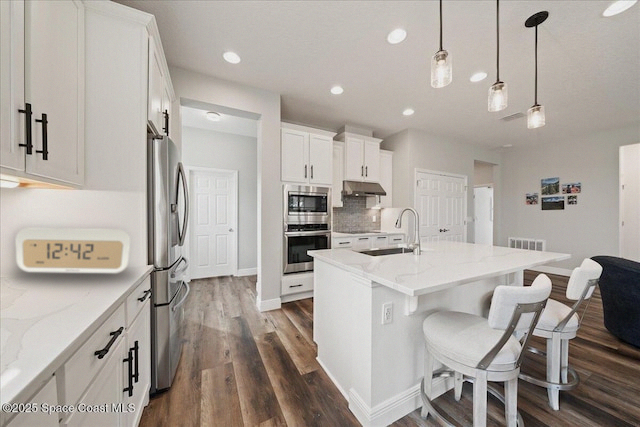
12:42
